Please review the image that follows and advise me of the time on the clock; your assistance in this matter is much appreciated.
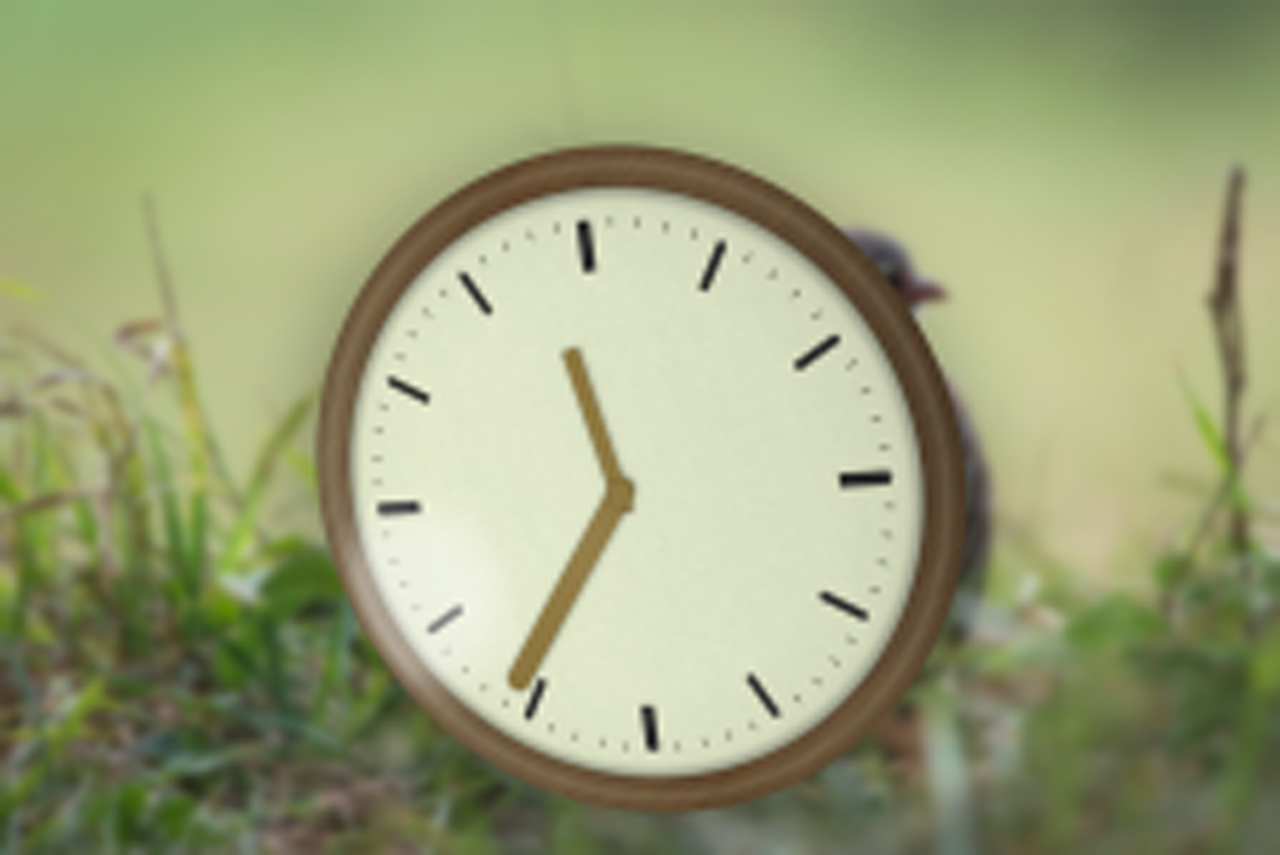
11:36
